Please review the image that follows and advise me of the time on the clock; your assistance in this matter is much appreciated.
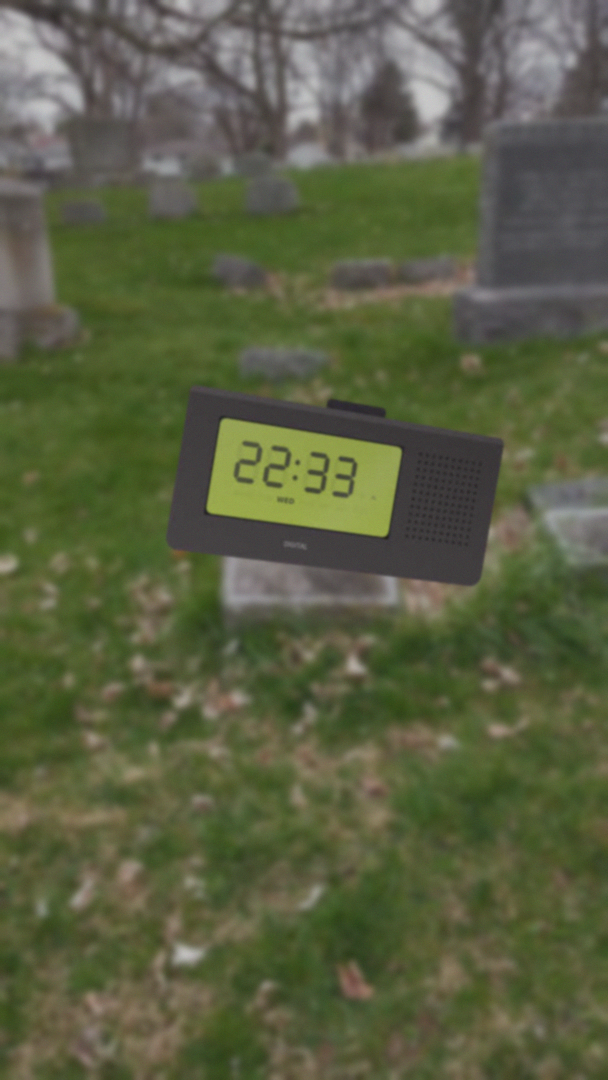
22:33
